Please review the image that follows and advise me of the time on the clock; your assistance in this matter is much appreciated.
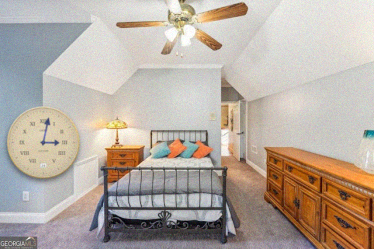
3:02
